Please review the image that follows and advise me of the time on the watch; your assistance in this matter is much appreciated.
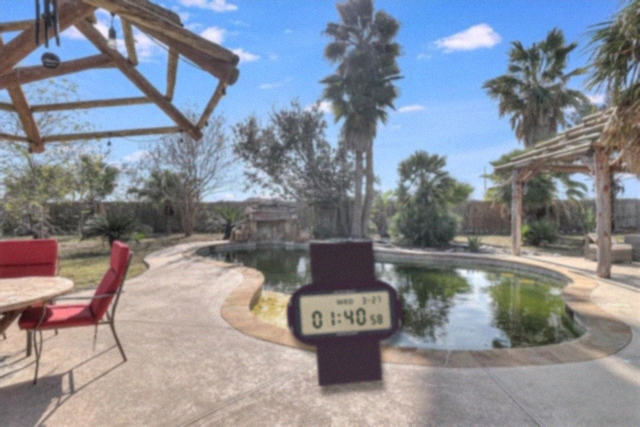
1:40
